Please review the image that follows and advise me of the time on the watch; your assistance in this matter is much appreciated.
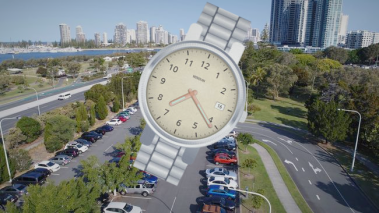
7:21
